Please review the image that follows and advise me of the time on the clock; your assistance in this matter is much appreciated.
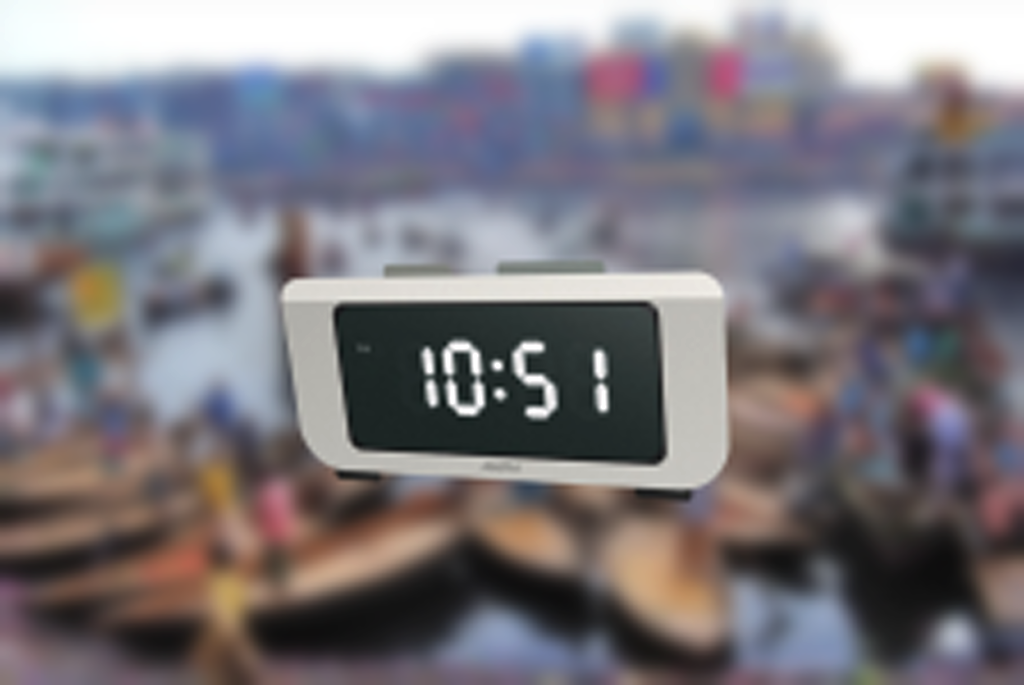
10:51
